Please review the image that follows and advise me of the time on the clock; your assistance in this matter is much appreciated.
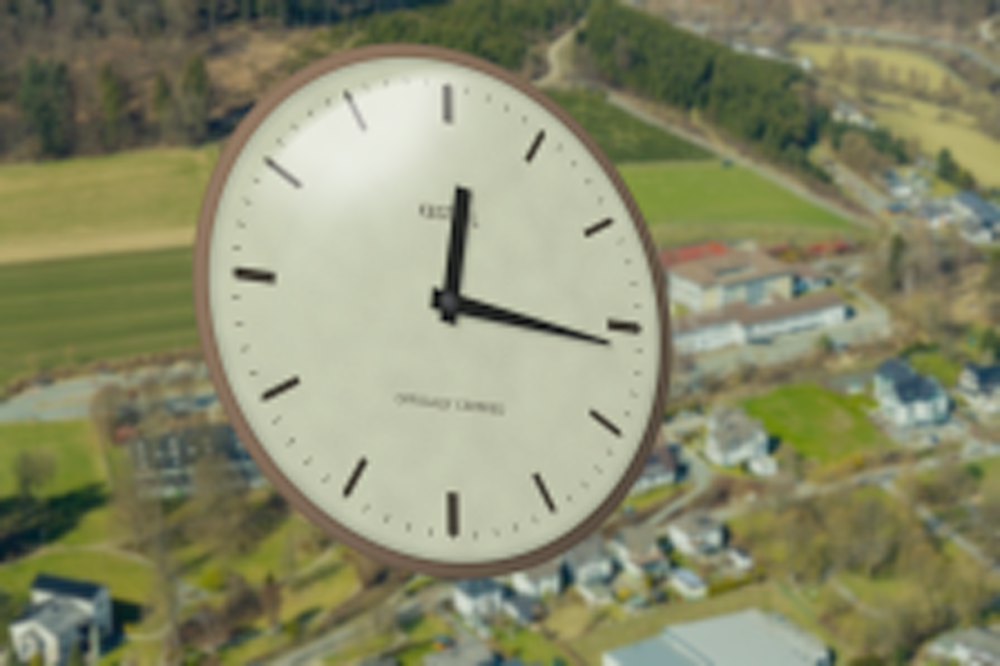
12:16
